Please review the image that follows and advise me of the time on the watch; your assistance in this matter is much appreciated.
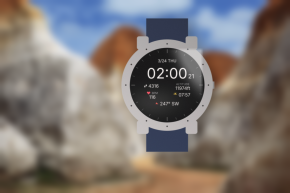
2:00
